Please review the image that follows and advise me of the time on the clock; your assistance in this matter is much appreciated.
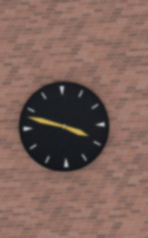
3:48
